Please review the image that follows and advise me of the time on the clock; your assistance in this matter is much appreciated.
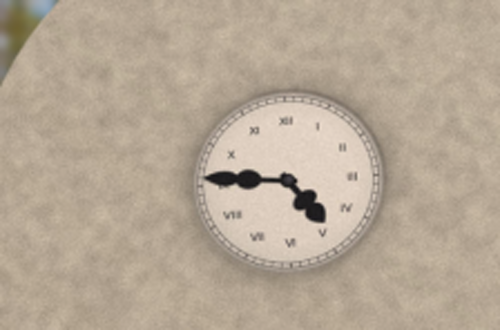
4:46
